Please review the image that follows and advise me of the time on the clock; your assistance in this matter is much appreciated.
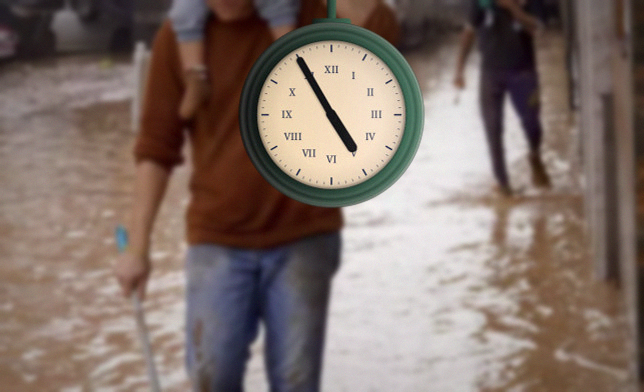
4:55
